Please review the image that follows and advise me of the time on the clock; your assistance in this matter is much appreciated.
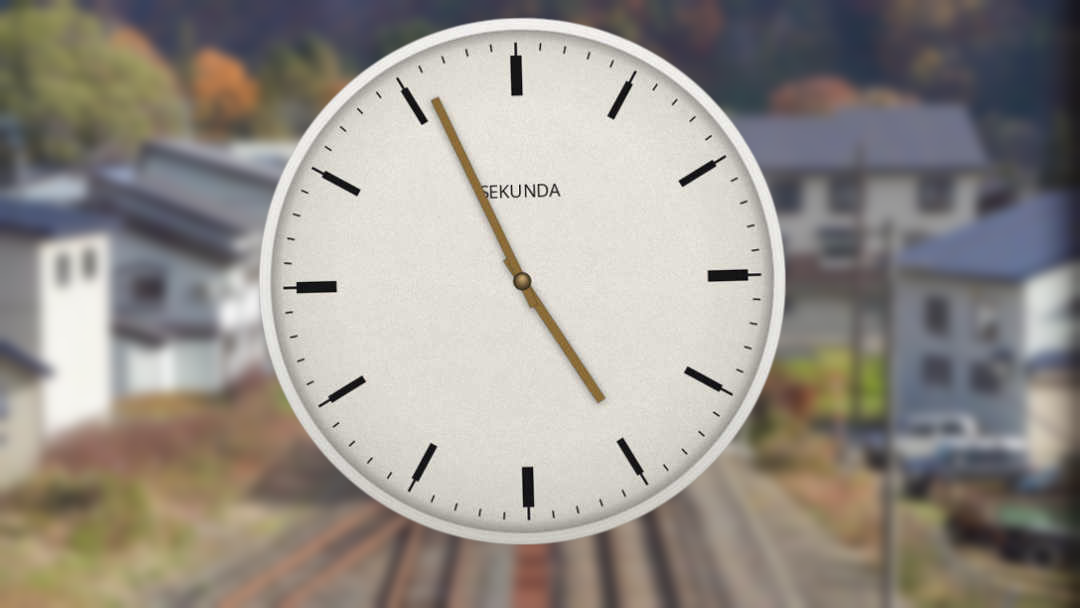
4:56
